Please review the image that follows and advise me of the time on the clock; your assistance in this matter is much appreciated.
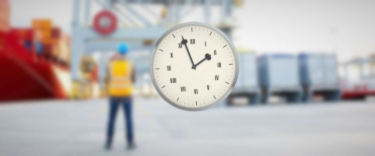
1:57
